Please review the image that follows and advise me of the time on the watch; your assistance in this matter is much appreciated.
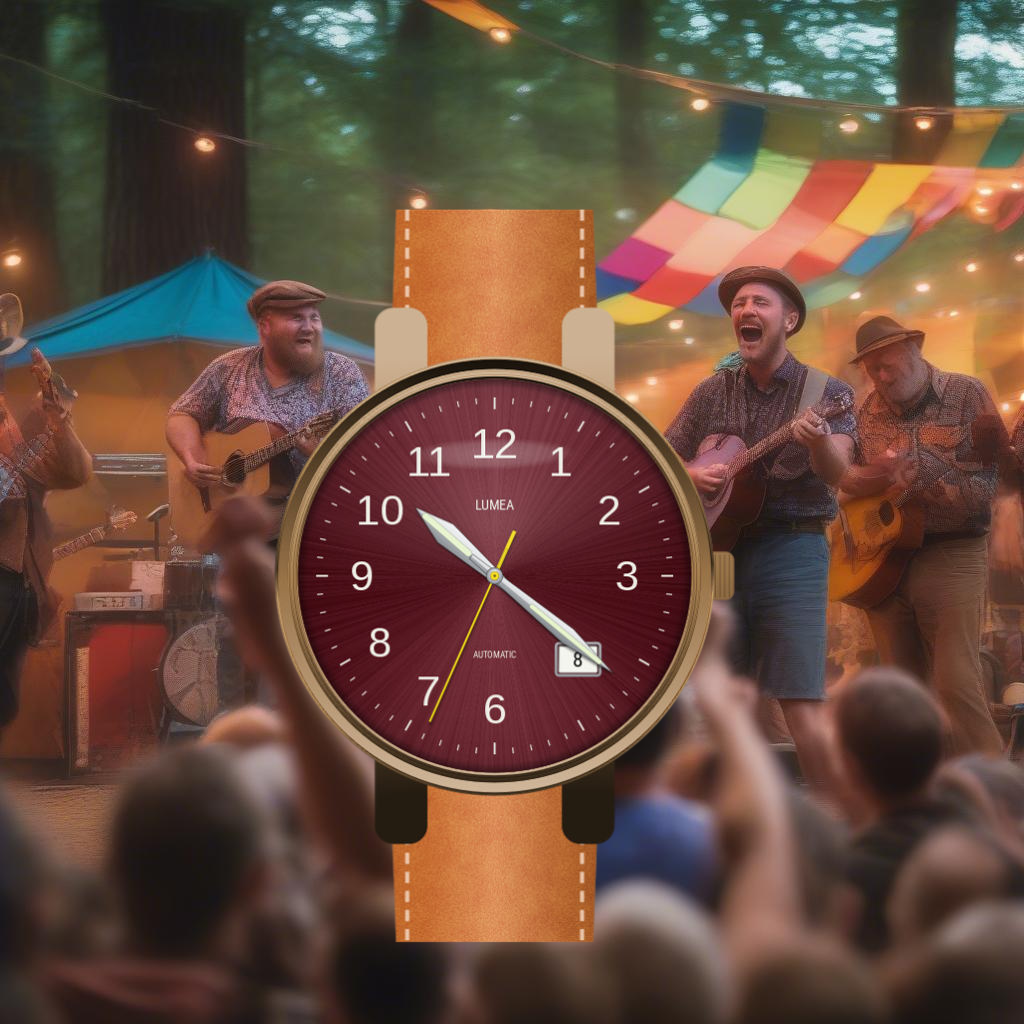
10:21:34
